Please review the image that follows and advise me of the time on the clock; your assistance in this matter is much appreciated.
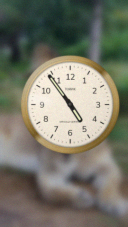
4:54
